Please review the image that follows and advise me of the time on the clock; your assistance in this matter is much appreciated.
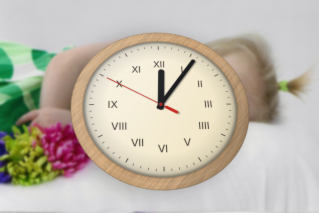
12:05:50
